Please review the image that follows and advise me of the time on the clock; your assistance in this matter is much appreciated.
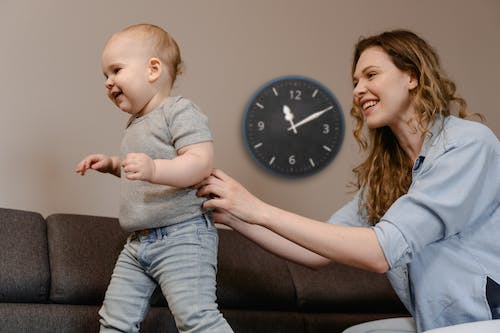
11:10
